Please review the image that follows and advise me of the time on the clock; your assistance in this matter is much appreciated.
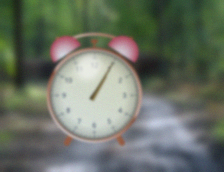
1:05
